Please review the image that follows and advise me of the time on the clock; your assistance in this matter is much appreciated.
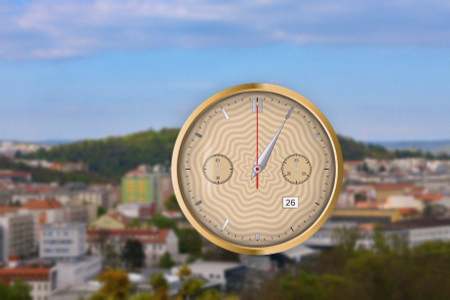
1:05
